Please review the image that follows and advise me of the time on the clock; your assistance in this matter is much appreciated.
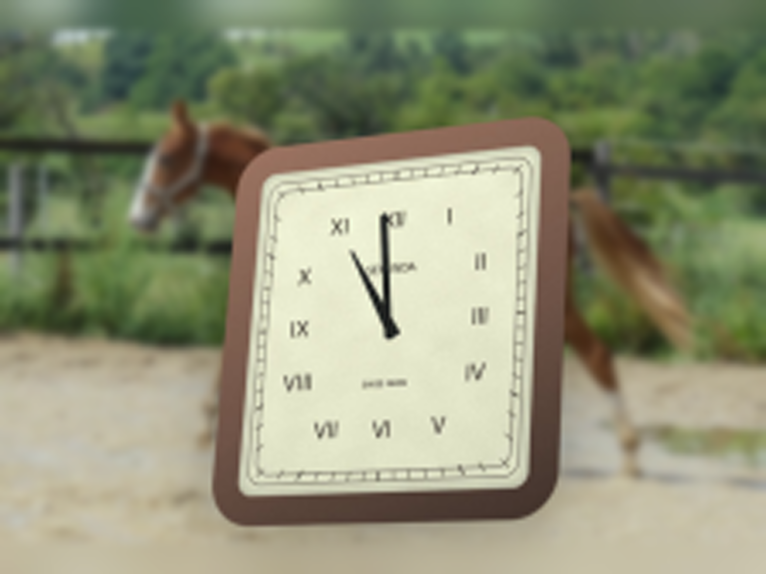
10:59
